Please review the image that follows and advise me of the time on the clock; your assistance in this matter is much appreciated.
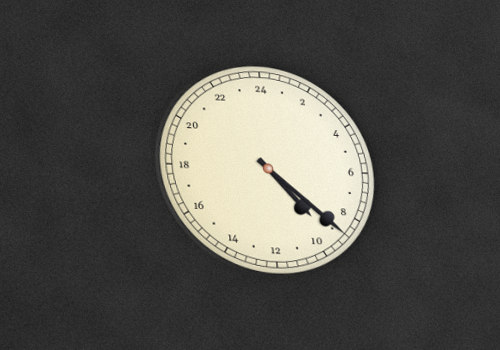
9:22
